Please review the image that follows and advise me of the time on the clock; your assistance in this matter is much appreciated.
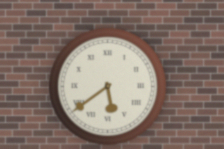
5:39
